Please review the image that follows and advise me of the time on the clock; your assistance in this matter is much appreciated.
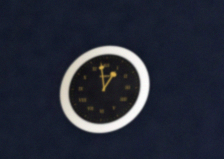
12:58
